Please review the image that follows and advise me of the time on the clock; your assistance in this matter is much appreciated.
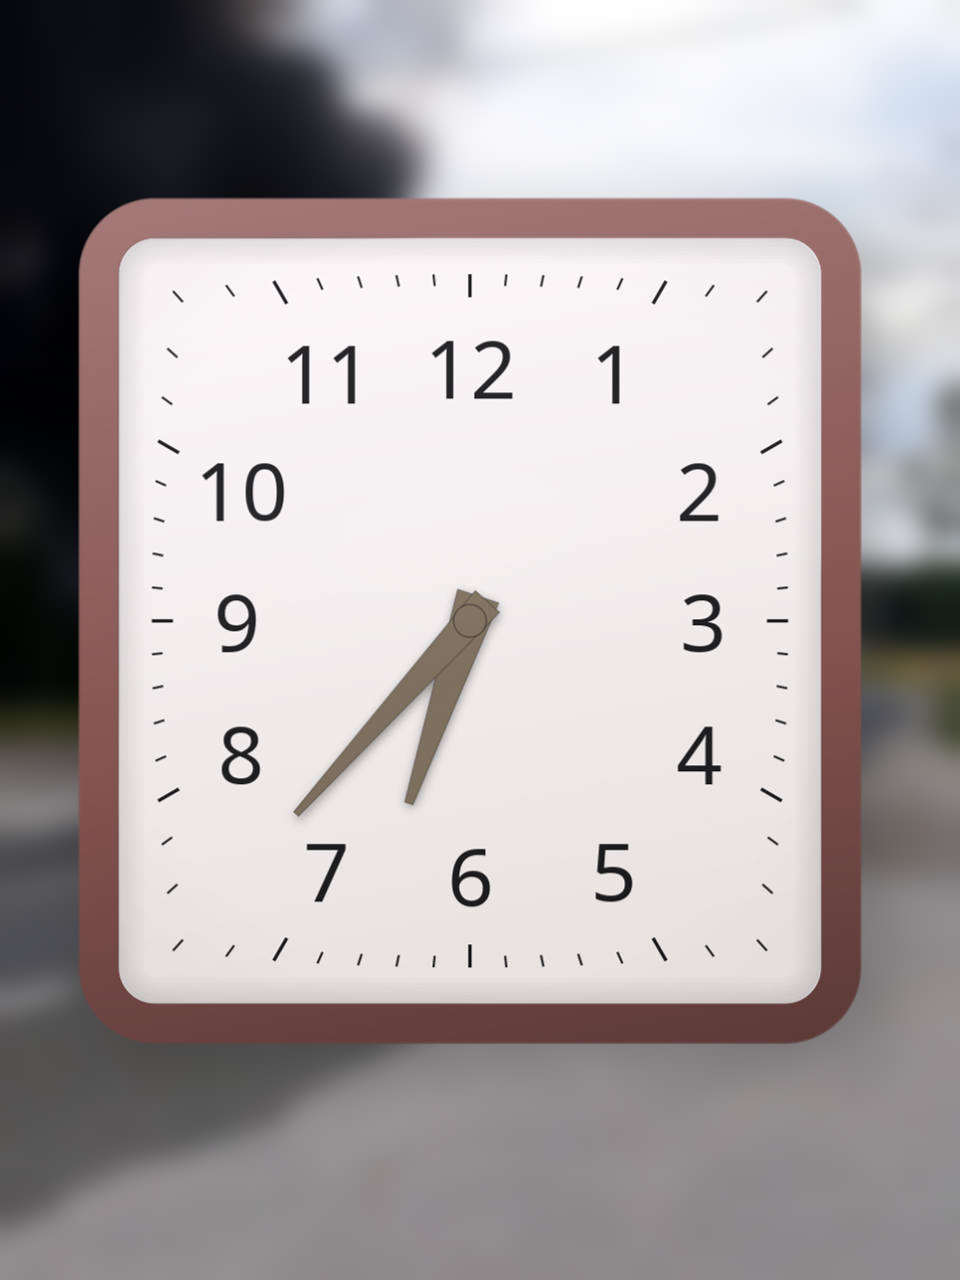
6:37
